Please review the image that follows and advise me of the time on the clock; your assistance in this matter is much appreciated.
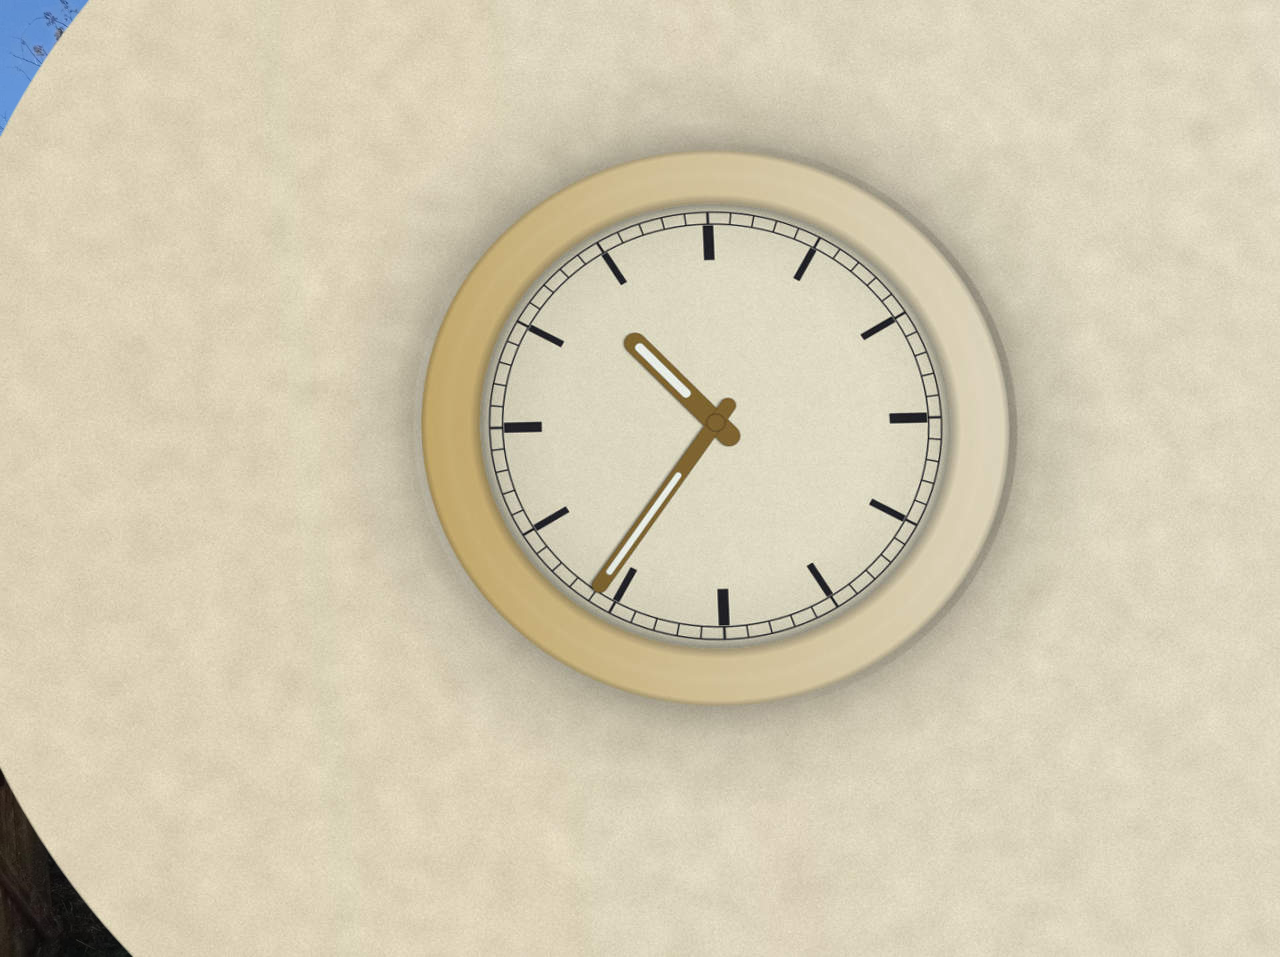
10:36
